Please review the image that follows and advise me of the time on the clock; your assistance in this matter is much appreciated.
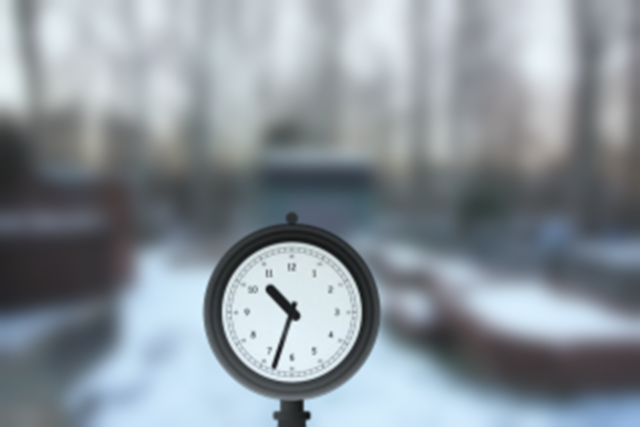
10:33
